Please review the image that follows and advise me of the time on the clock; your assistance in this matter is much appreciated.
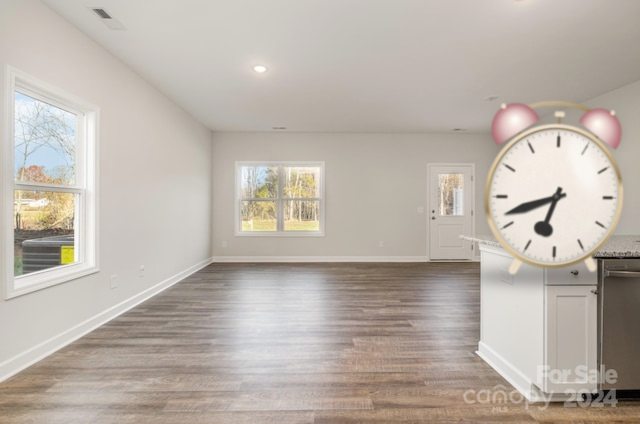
6:42
